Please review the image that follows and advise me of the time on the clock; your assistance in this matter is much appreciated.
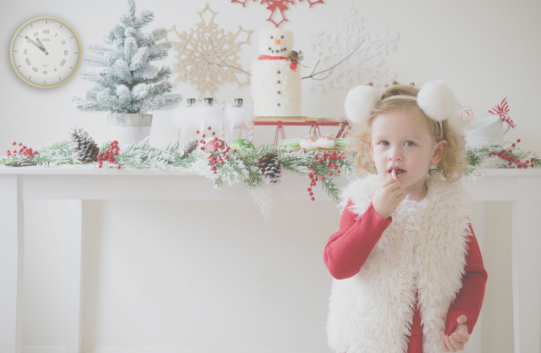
10:51
